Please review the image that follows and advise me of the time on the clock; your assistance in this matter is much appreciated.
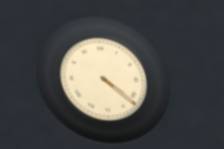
4:22
